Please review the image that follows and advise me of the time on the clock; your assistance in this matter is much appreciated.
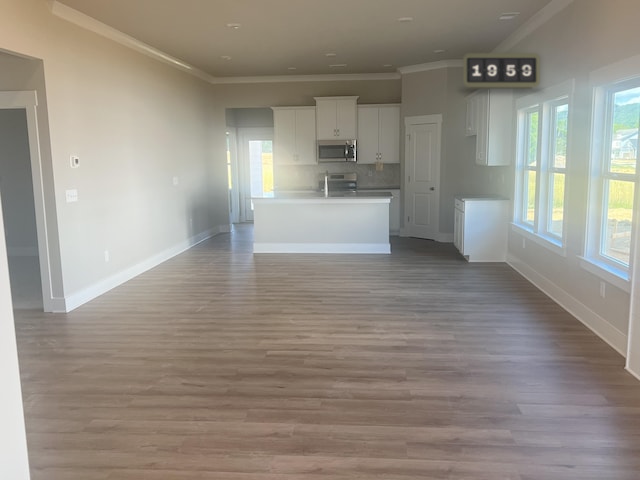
19:59
